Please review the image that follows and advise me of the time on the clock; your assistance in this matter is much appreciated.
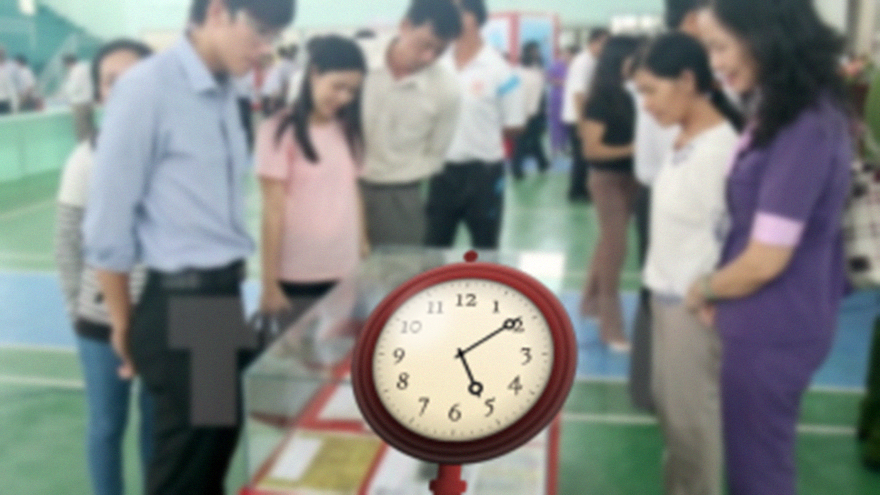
5:09
